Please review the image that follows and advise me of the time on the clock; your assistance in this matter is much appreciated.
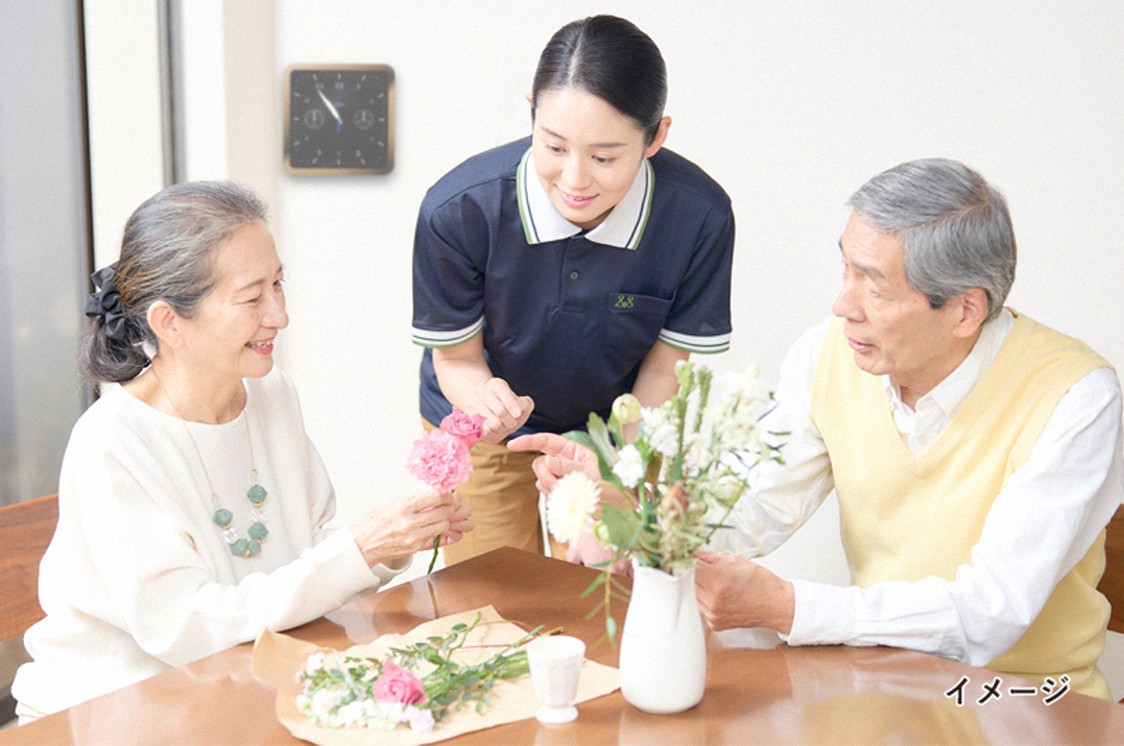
10:54
